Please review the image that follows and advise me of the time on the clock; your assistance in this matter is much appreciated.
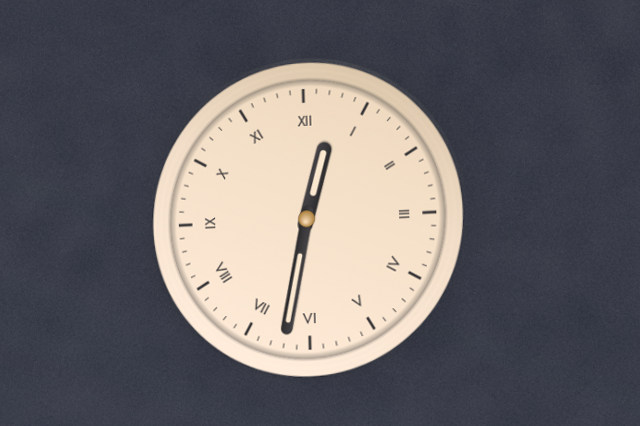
12:32
